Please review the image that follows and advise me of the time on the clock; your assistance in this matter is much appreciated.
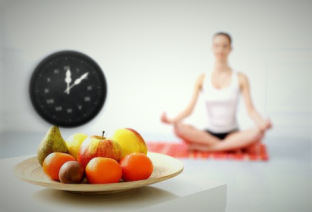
12:09
